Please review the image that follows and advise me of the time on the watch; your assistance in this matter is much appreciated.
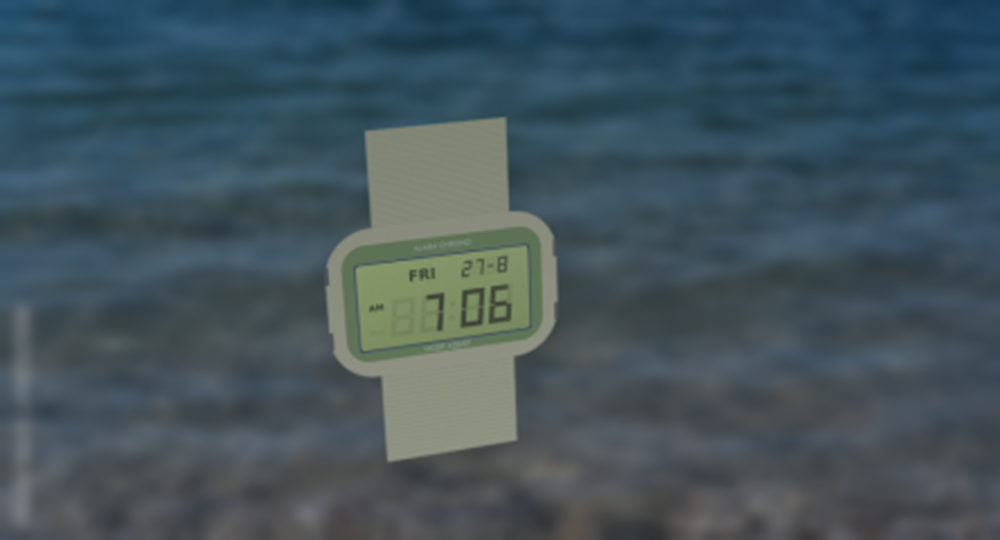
7:06
